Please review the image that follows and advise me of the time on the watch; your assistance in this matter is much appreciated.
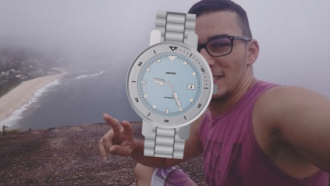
9:25
